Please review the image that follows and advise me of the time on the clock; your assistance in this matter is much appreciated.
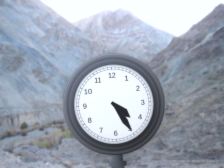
4:25
